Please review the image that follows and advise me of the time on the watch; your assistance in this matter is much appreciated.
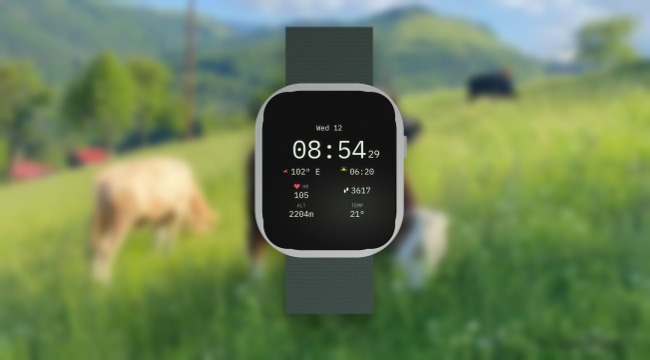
8:54:29
